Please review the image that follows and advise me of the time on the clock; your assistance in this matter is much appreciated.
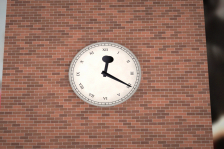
12:20
